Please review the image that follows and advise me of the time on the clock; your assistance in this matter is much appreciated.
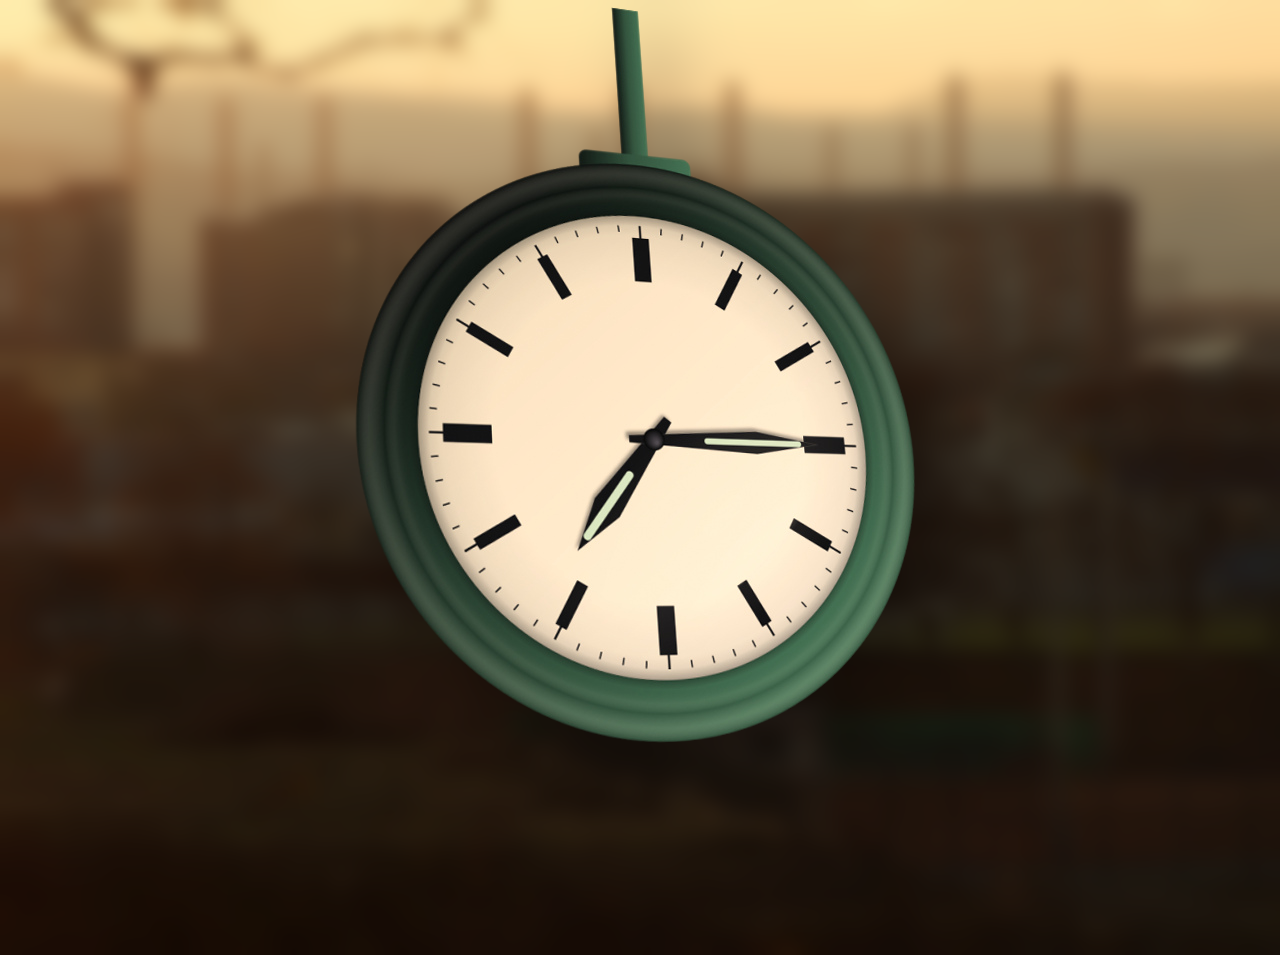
7:15
